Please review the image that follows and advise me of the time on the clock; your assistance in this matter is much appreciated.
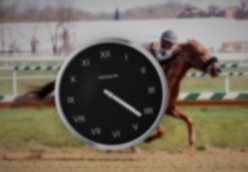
4:22
